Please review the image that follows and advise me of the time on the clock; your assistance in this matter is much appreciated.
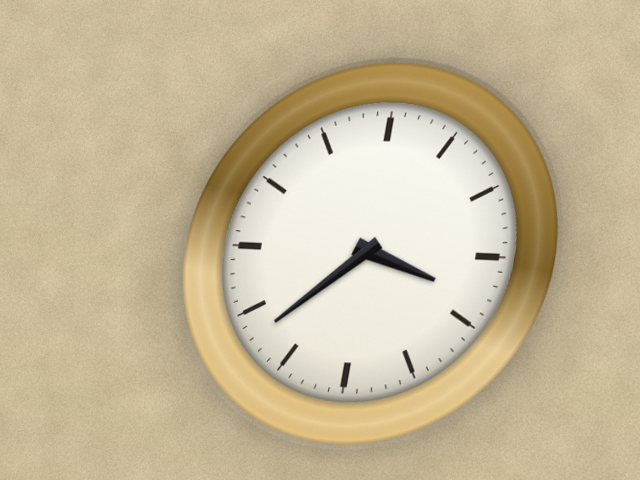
3:38
